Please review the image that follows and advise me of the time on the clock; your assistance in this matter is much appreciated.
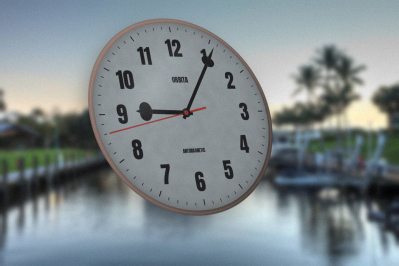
9:05:43
